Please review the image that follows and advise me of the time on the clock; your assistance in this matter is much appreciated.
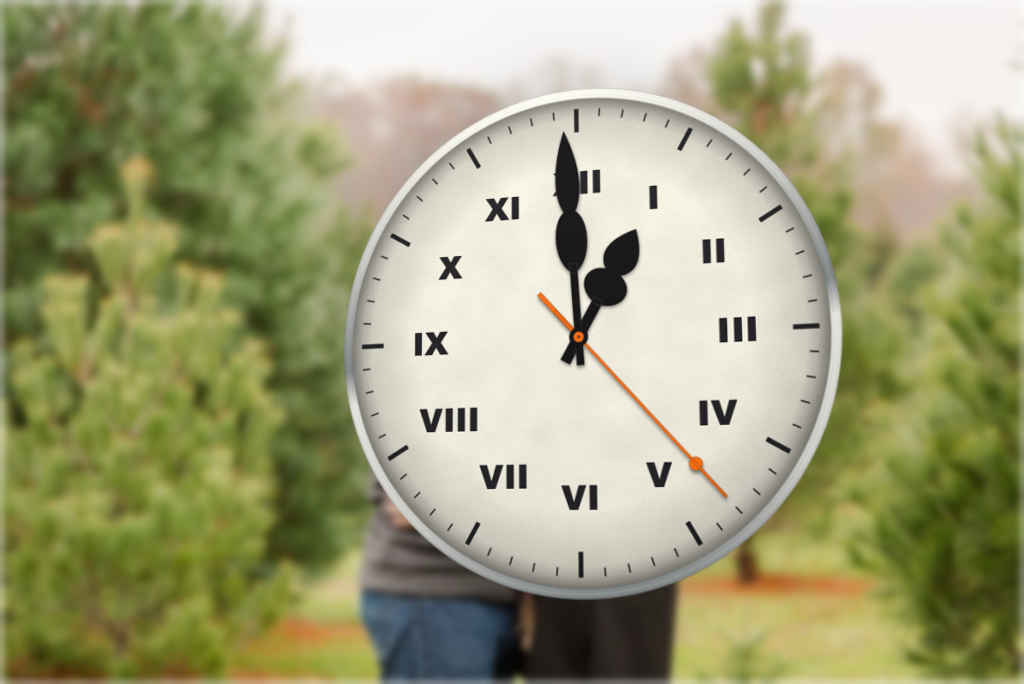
12:59:23
